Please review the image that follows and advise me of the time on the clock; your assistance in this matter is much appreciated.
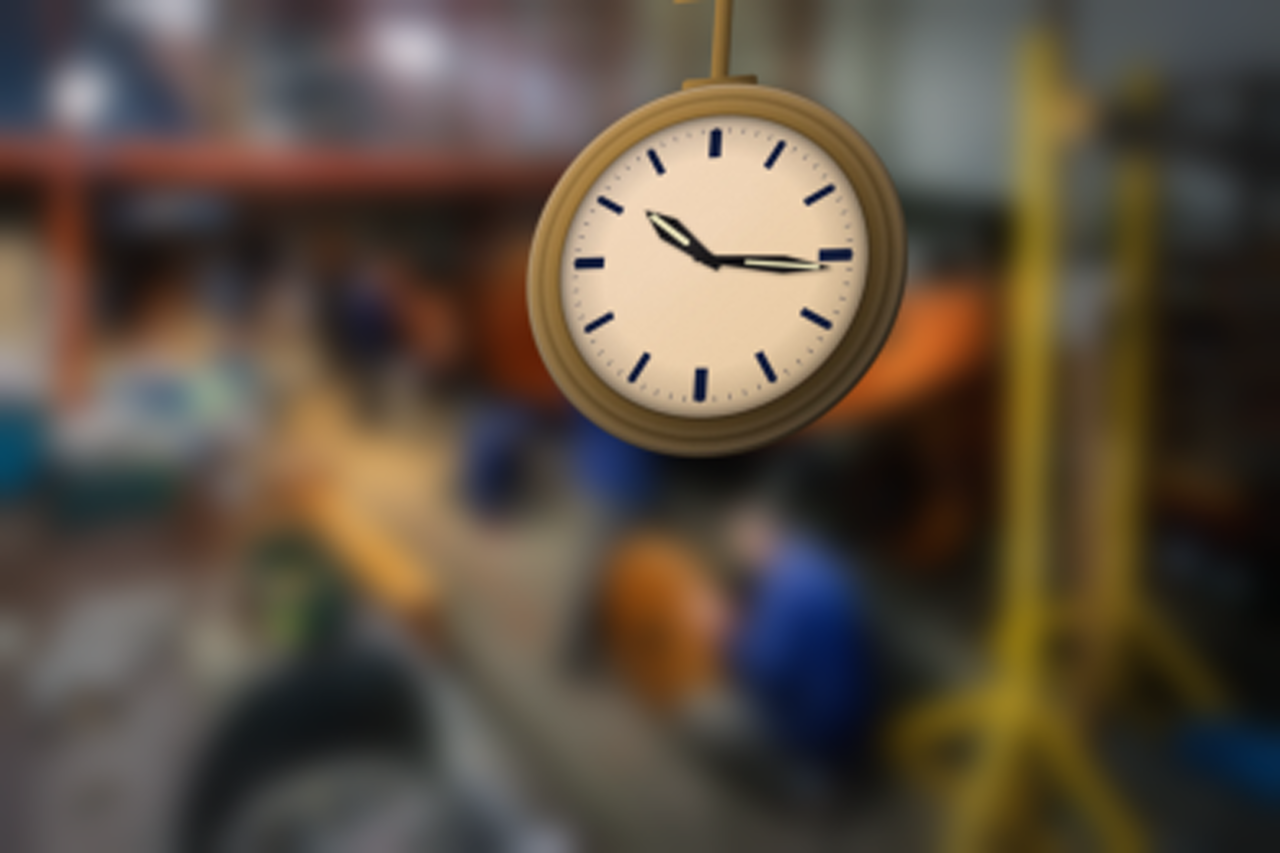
10:16
